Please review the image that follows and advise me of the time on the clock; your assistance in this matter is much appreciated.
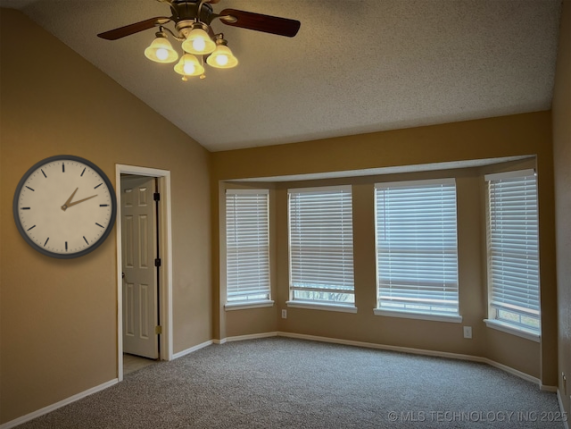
1:12
